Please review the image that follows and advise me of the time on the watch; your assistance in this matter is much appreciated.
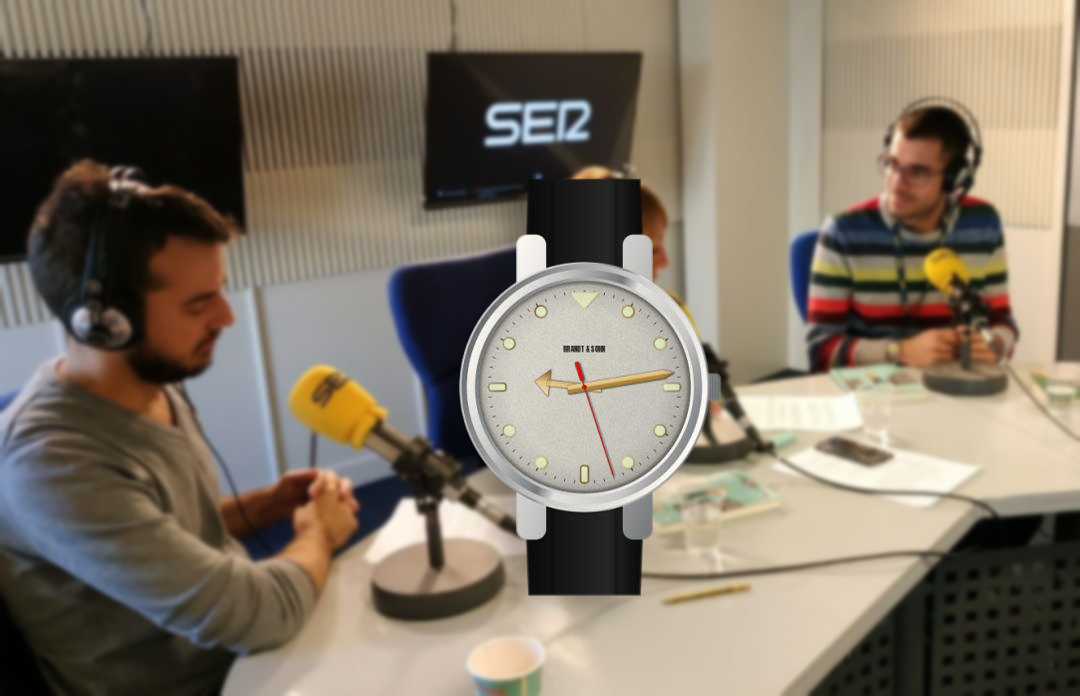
9:13:27
